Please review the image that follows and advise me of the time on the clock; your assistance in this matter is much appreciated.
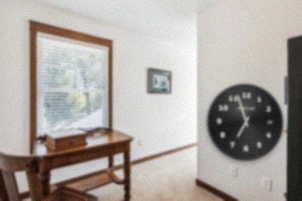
6:57
